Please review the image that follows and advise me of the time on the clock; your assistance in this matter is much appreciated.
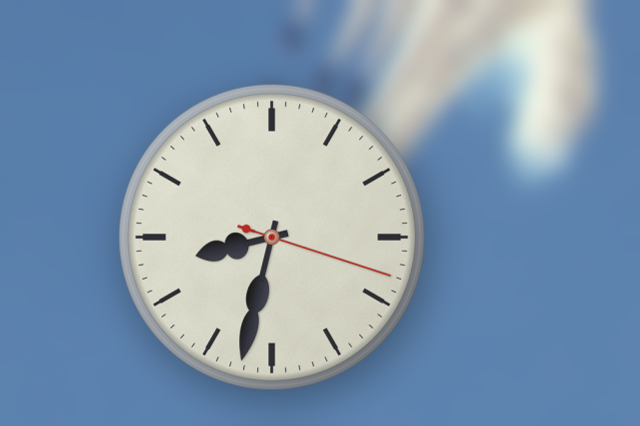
8:32:18
